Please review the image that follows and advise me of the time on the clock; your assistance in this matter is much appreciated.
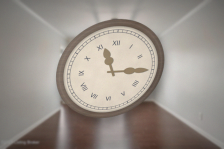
11:15
